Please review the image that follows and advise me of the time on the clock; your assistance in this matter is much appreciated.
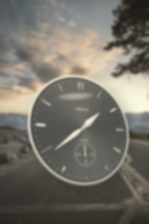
1:39
